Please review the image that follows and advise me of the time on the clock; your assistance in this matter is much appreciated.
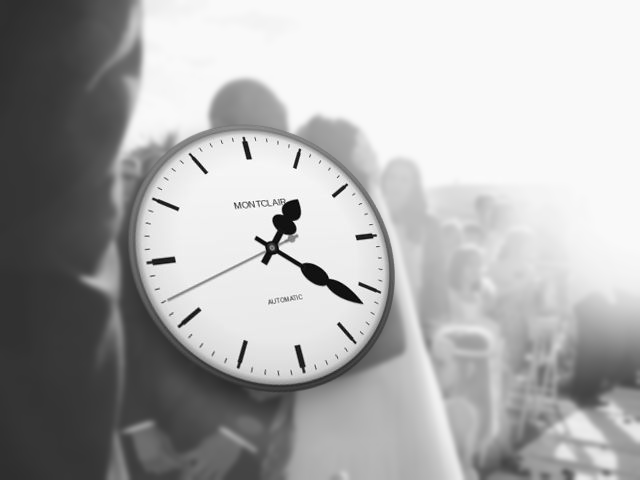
1:21:42
